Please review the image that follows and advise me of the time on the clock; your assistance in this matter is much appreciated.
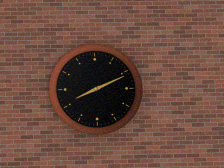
8:11
